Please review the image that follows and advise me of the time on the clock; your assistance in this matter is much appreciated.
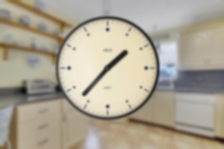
1:37
